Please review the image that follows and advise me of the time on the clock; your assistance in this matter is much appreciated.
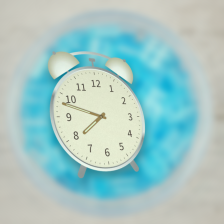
7:48
